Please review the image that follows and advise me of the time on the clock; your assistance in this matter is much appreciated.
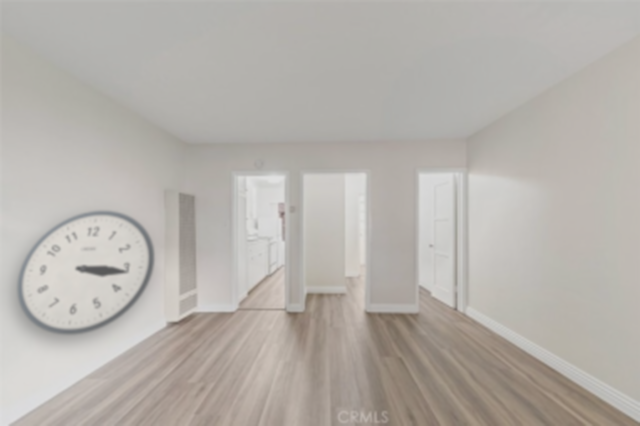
3:16
